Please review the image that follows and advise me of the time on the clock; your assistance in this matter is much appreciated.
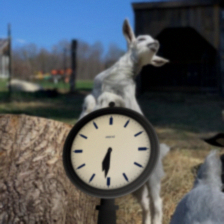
6:31
